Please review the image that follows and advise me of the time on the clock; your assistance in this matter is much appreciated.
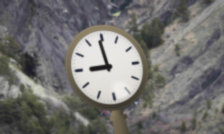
8:59
